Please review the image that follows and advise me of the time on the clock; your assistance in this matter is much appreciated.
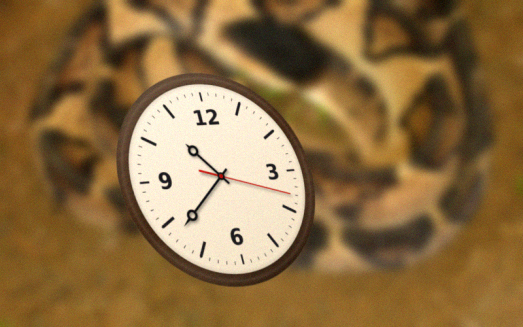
10:38:18
